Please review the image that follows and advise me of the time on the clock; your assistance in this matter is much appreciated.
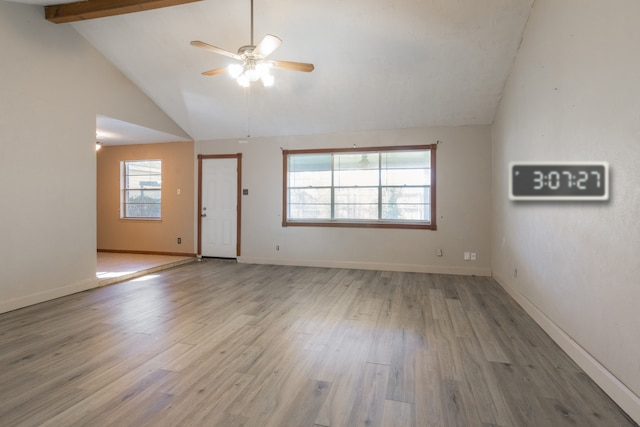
3:07:27
